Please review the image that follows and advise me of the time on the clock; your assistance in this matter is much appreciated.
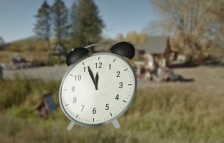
11:56
